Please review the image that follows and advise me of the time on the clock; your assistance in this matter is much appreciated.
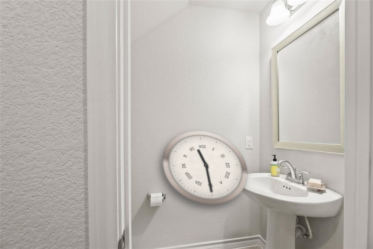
11:30
